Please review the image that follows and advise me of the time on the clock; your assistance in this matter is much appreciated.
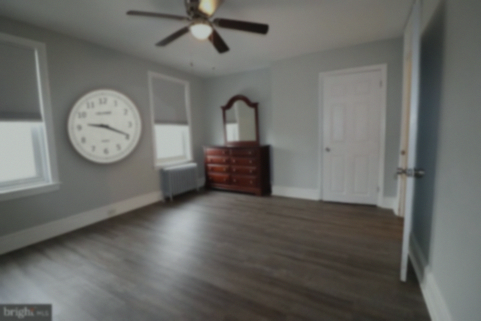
9:19
